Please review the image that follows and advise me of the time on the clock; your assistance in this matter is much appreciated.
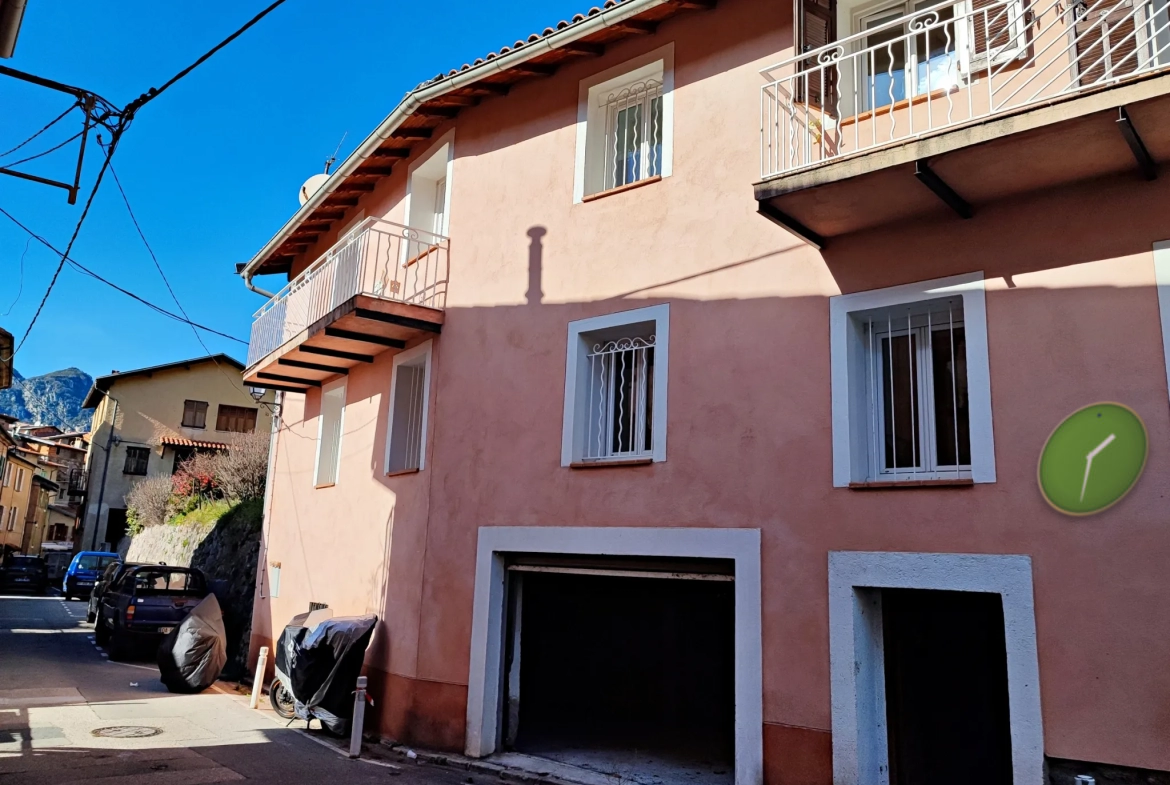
1:30
